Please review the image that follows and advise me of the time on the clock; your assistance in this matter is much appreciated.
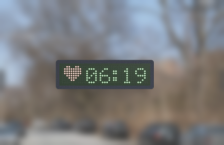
6:19
